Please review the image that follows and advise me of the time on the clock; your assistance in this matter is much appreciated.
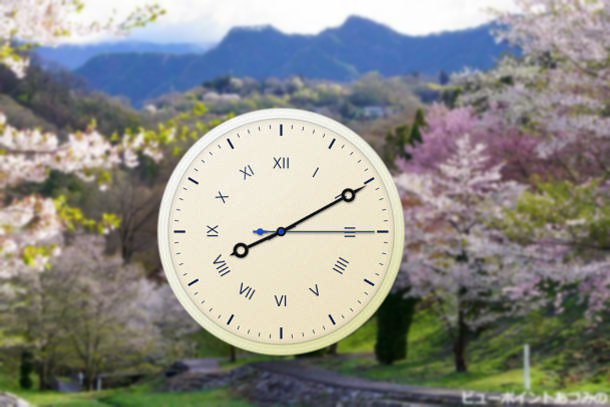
8:10:15
